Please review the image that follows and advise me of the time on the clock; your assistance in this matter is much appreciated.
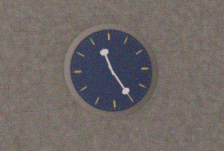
11:25
